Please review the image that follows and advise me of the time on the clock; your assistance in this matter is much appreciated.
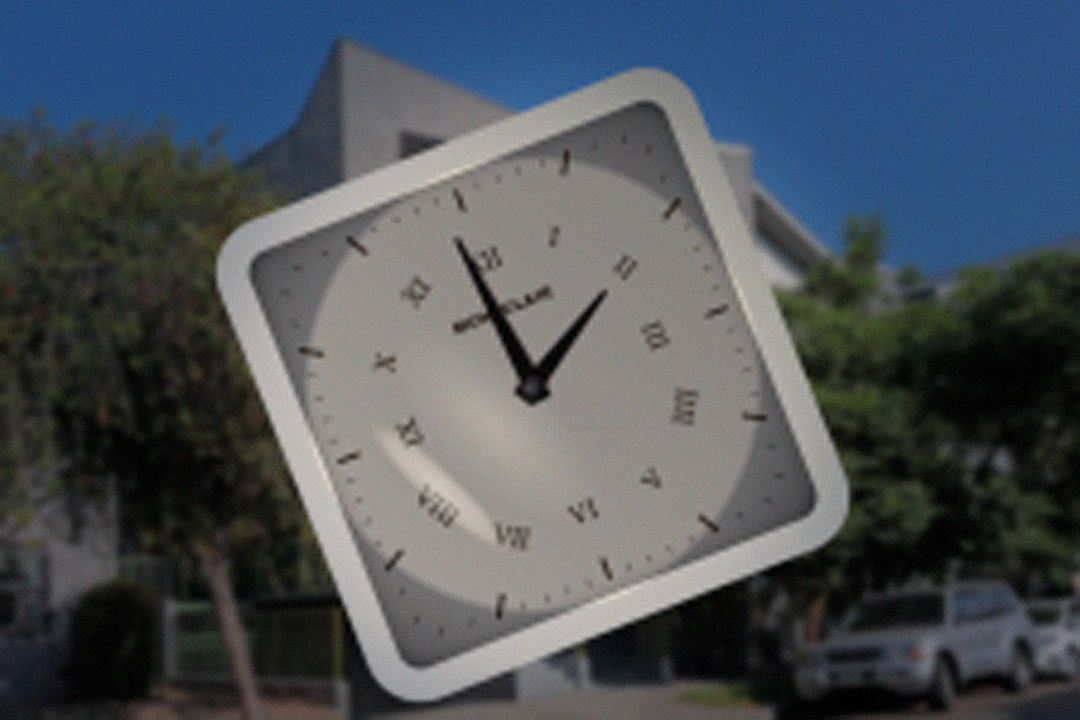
1:59
